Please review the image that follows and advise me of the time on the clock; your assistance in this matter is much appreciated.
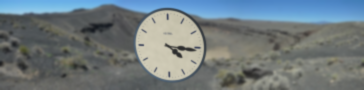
4:16
